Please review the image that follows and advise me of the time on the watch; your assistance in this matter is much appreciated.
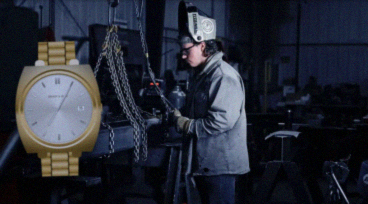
7:05
